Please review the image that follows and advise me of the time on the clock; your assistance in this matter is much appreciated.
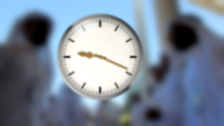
9:19
